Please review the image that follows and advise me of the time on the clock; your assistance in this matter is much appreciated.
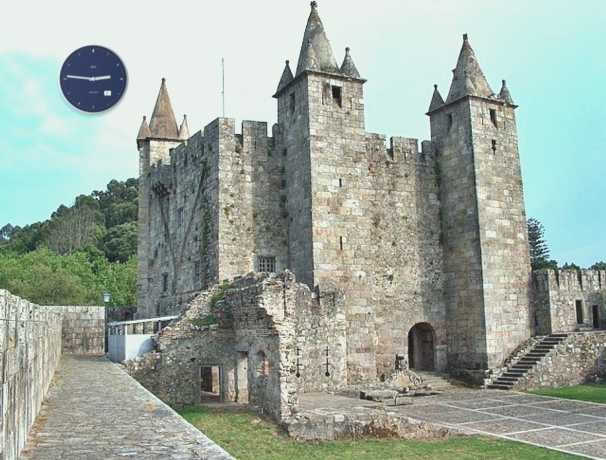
2:46
